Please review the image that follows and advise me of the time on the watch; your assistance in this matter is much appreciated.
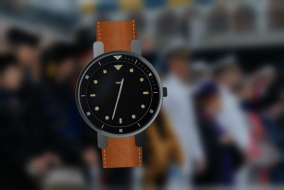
12:33
